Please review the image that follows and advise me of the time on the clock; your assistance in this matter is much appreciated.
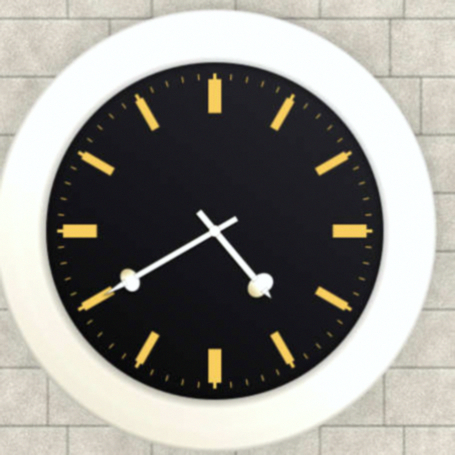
4:40
